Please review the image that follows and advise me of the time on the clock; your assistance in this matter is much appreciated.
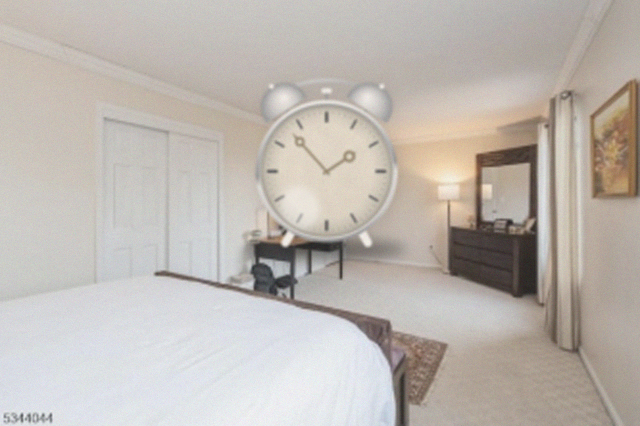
1:53
